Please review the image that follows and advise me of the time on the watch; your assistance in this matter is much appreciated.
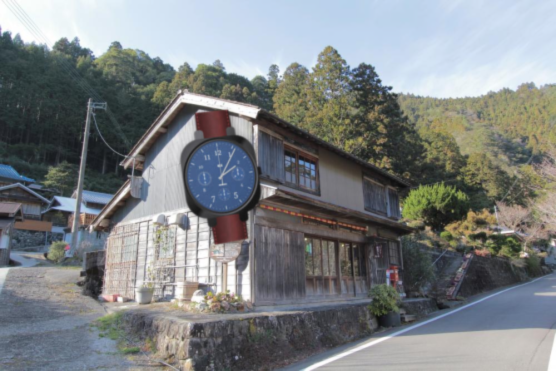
2:06
